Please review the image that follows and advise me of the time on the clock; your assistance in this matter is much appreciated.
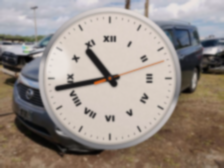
10:43:12
